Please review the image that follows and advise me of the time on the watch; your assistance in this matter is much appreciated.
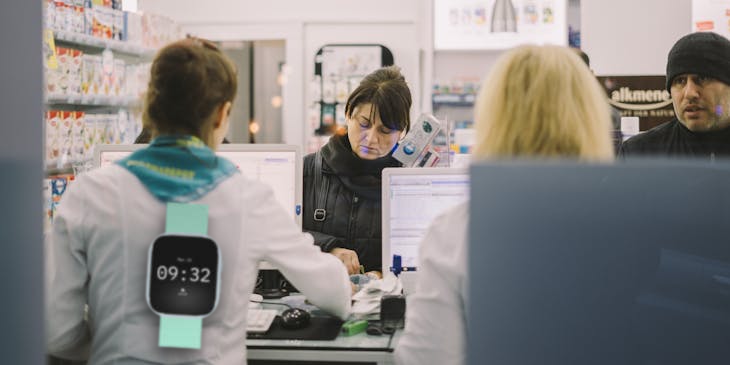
9:32
